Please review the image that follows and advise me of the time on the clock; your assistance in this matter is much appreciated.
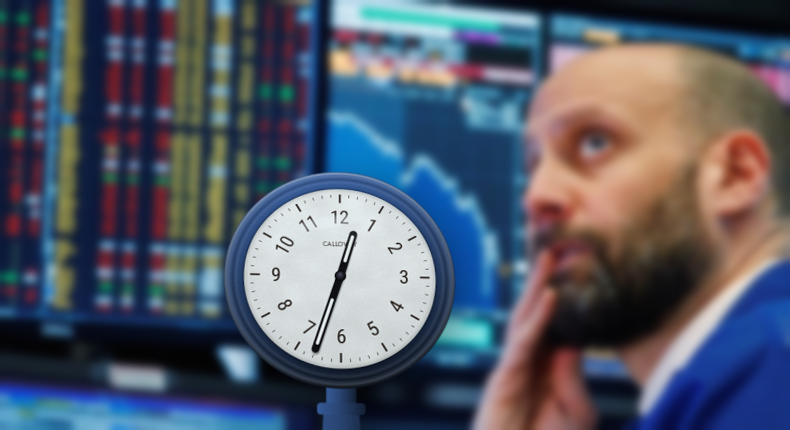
12:33
